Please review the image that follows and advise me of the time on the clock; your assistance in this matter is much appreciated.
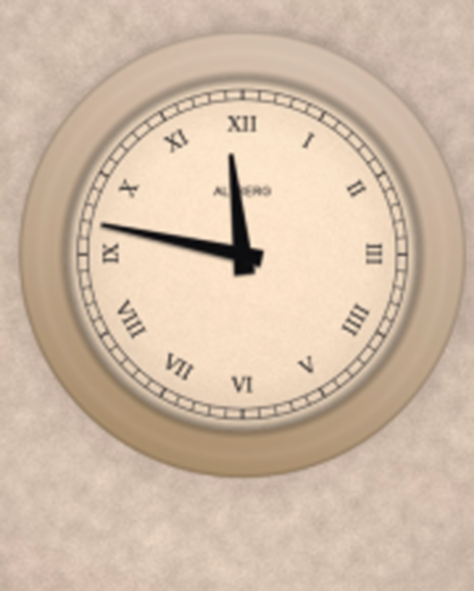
11:47
